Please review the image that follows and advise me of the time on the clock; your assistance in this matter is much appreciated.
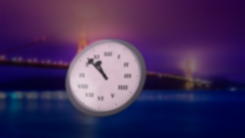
10:52
